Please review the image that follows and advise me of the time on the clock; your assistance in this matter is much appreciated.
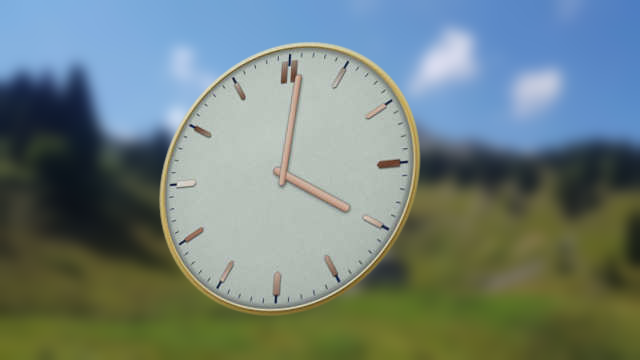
4:01
